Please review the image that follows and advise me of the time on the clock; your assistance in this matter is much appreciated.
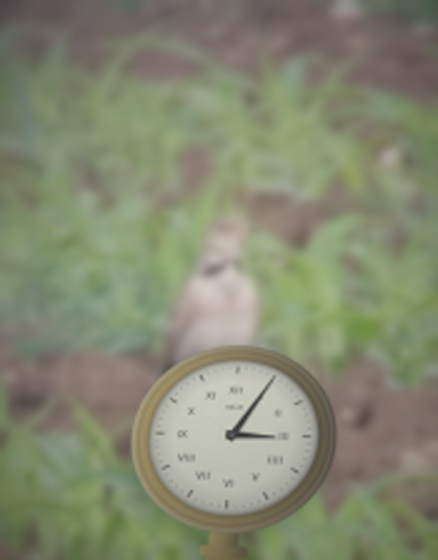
3:05
